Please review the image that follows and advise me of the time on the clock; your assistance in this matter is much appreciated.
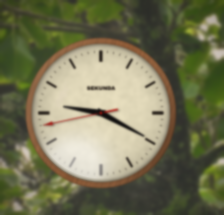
9:19:43
